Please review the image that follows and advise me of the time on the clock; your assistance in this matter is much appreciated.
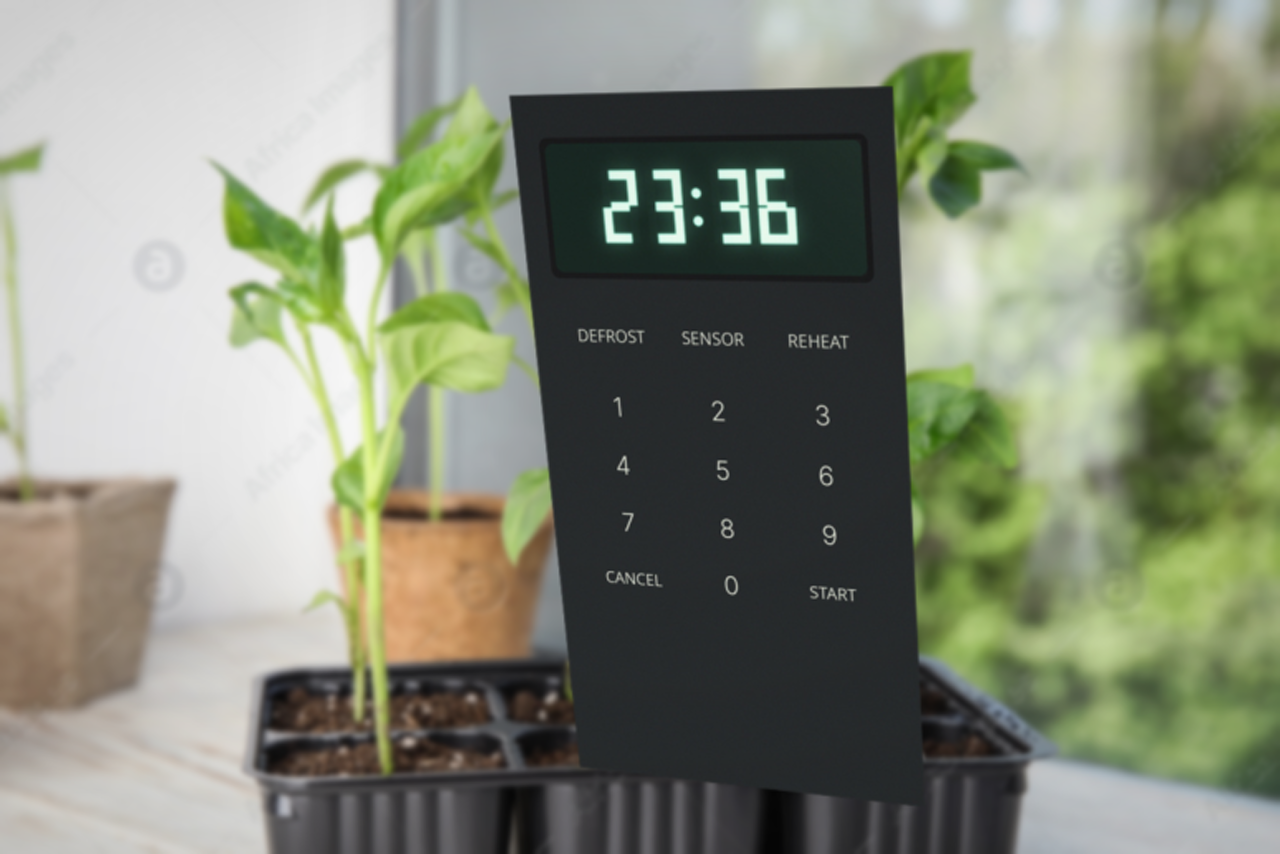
23:36
